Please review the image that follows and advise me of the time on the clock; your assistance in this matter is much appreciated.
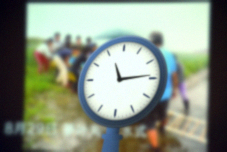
11:14
